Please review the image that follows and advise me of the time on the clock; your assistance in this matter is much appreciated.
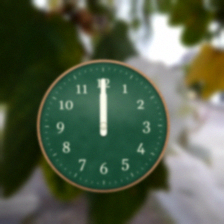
12:00
